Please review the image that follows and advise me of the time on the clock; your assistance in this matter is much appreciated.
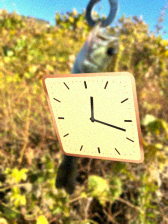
12:18
